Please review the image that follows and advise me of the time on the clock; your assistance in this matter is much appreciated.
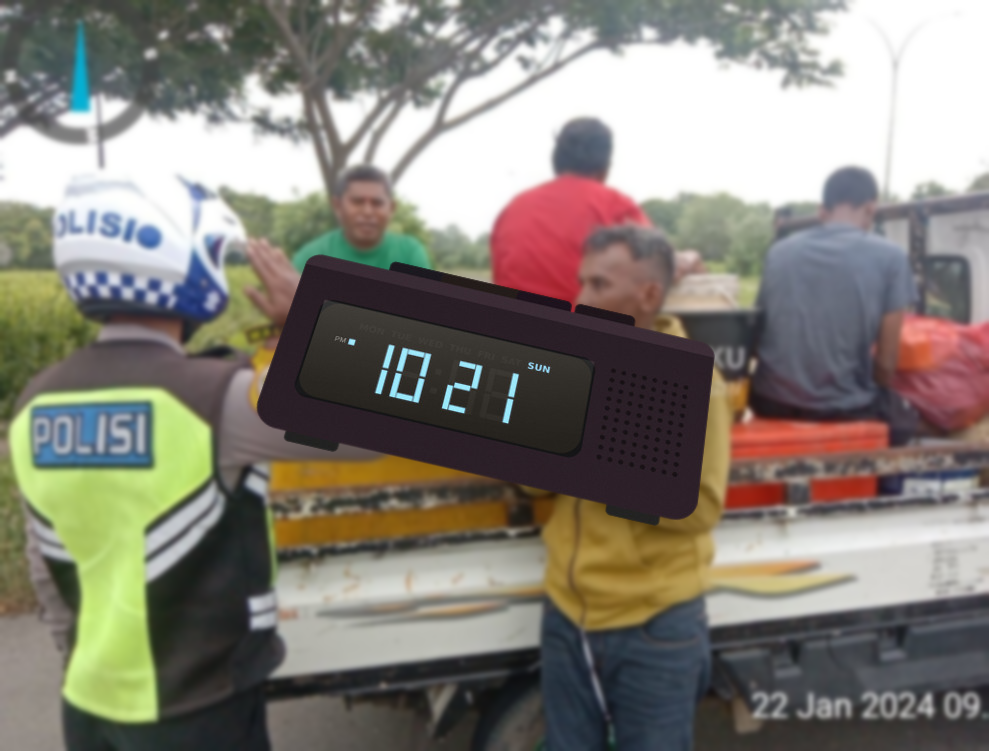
10:21
